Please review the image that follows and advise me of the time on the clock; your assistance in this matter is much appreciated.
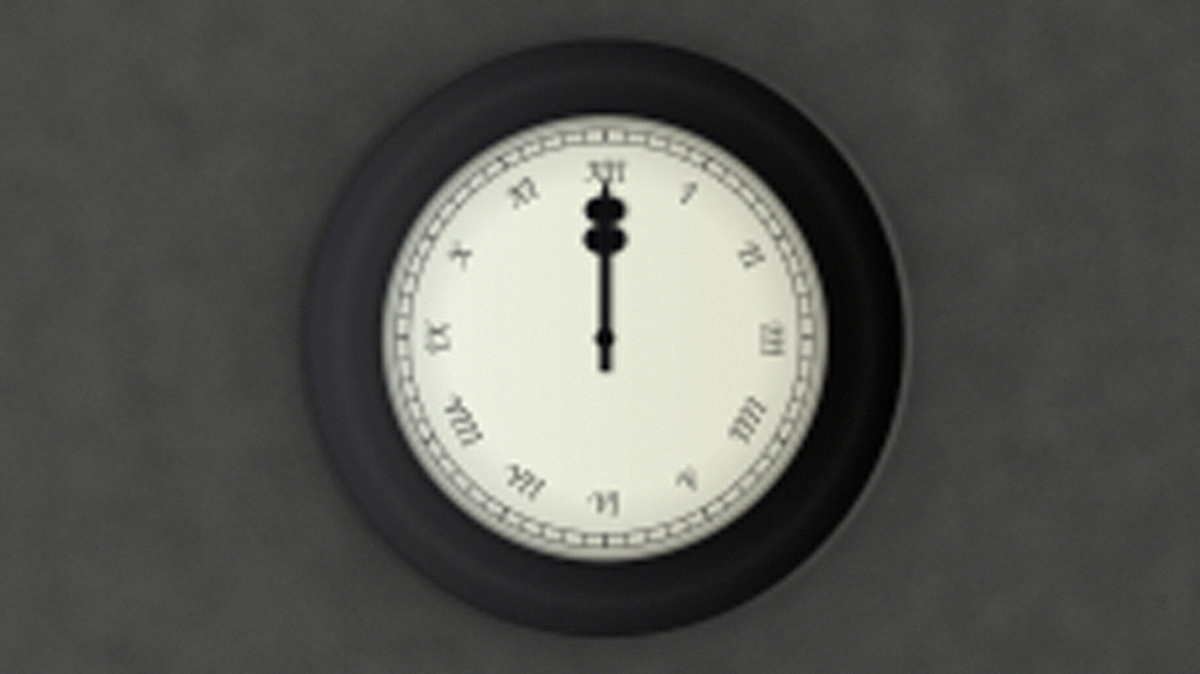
12:00
